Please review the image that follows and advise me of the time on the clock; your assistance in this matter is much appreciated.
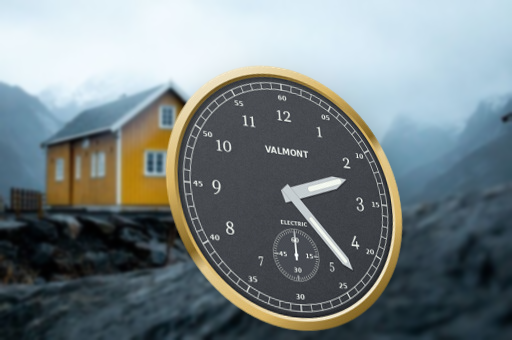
2:23
